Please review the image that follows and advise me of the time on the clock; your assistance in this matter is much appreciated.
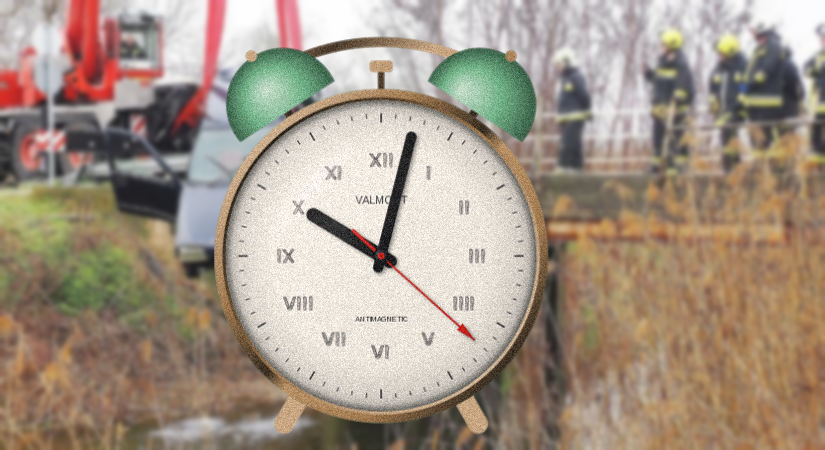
10:02:22
